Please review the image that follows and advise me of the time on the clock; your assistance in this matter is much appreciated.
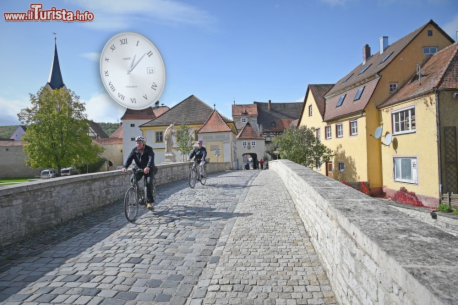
1:09
